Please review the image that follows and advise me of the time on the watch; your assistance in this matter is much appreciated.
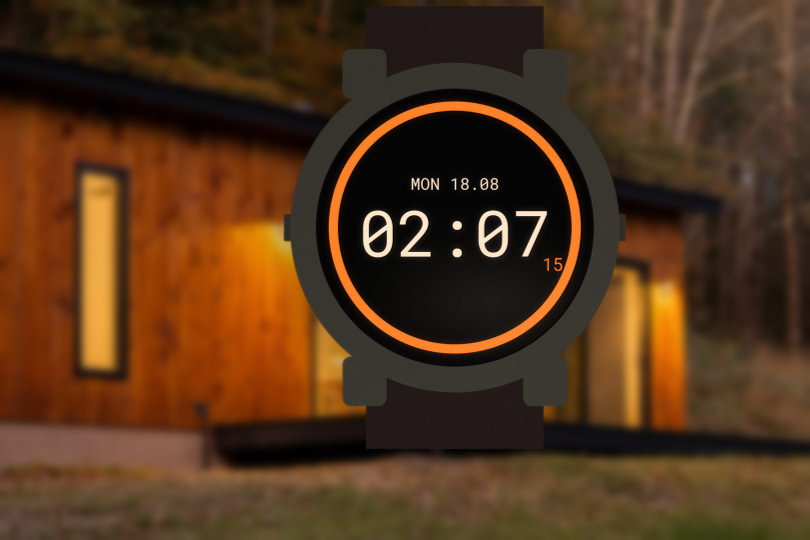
2:07:15
